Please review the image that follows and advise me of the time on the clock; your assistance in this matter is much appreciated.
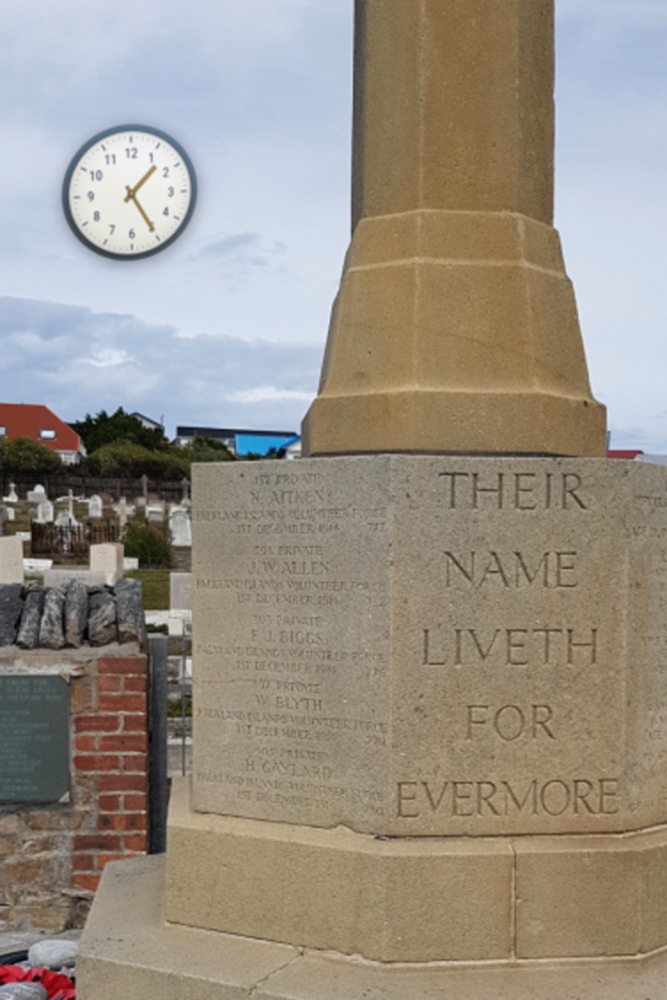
1:25
